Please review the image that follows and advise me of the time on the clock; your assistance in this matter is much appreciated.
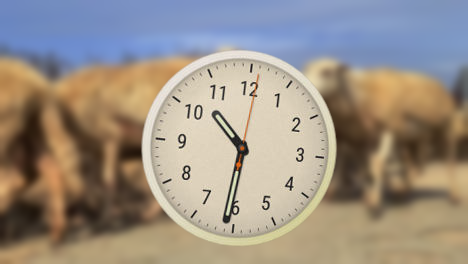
10:31:01
